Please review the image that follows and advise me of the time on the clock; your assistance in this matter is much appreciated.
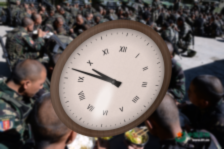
9:47
